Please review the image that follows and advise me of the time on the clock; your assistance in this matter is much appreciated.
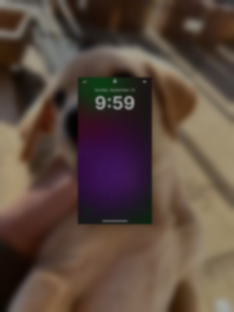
9:59
